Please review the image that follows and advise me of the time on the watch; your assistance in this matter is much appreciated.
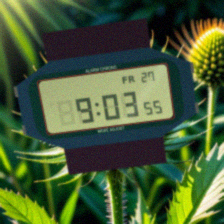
9:03:55
